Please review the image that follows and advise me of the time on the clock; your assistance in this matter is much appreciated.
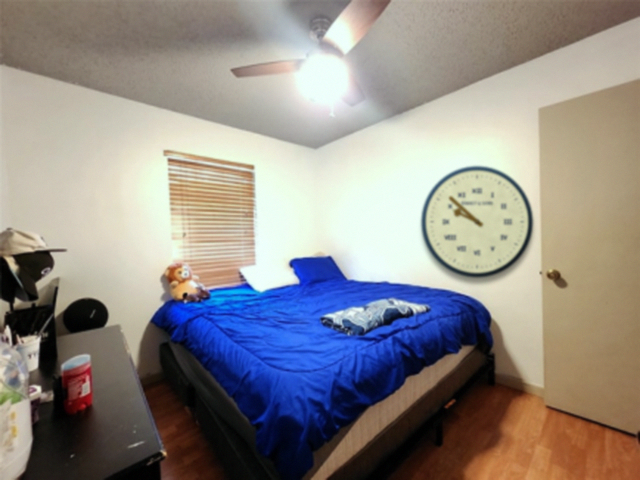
9:52
